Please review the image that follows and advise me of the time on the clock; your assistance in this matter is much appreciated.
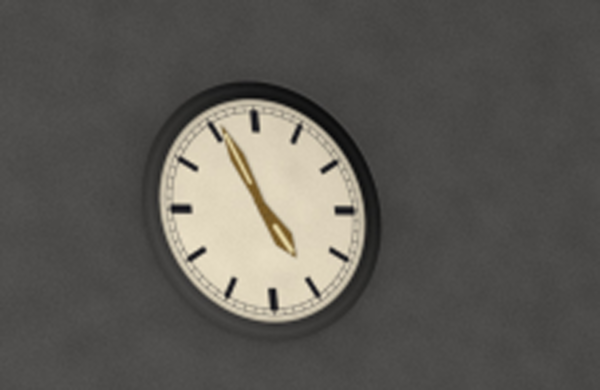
4:56
